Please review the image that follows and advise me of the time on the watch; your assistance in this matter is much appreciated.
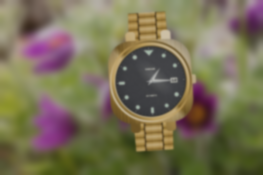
1:15
